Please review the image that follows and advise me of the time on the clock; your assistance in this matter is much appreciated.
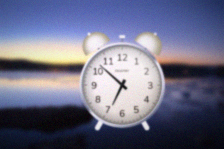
6:52
